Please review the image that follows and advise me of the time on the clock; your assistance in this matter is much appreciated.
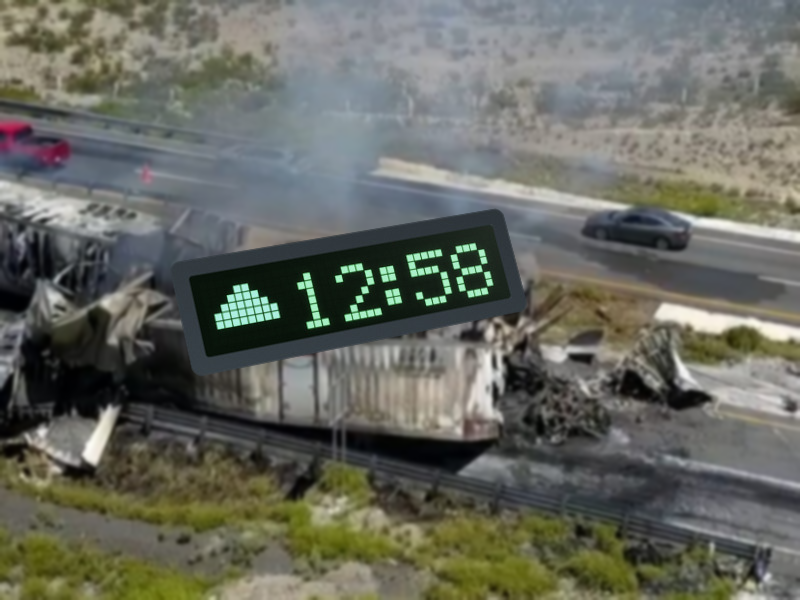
12:58
